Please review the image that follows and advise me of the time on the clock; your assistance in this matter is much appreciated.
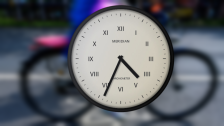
4:34
